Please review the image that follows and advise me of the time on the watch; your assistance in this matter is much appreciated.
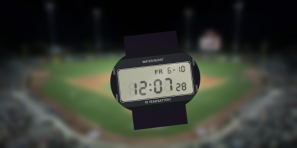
12:07:28
